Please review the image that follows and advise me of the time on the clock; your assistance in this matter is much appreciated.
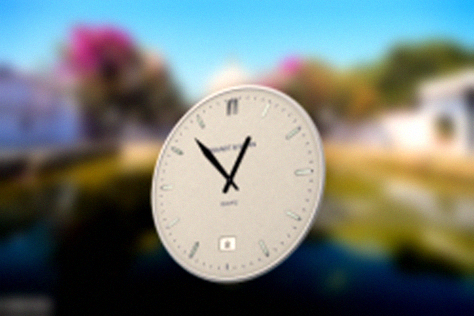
12:53
